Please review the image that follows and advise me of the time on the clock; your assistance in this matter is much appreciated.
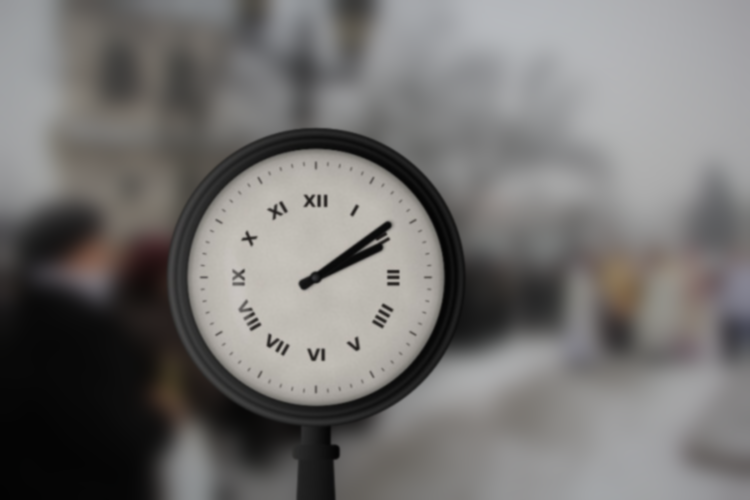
2:09
